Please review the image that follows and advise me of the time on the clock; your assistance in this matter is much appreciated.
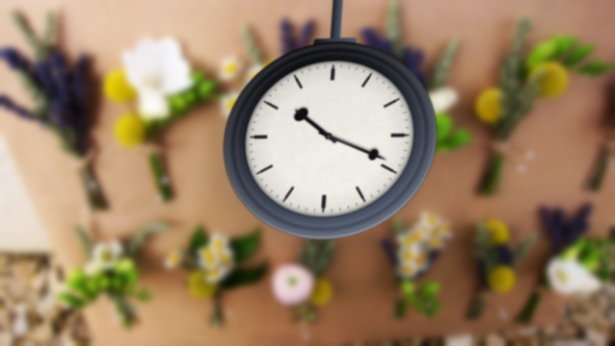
10:19
